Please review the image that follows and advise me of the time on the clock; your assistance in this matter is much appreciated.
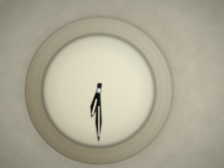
6:30
